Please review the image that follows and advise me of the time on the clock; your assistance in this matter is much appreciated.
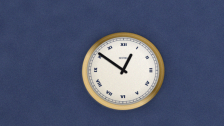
12:51
